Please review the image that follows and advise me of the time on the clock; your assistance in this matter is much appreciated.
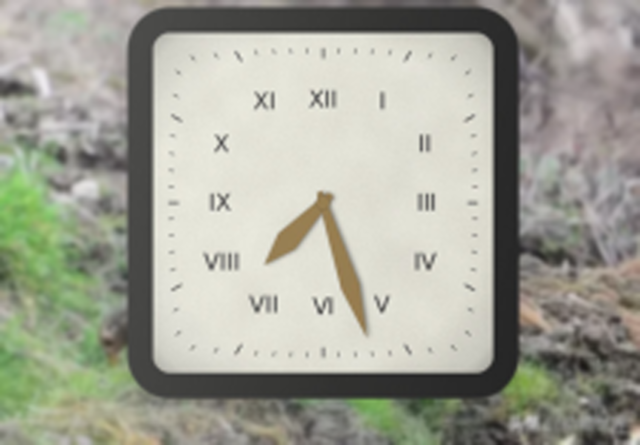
7:27
